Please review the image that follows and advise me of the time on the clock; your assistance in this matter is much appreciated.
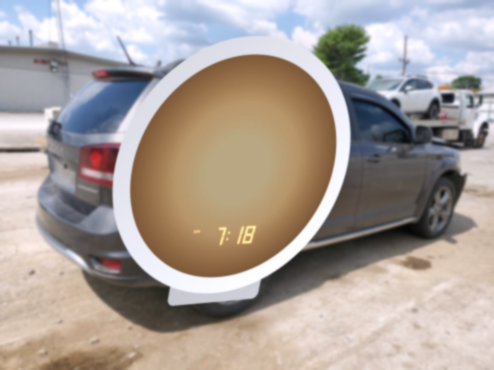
7:18
